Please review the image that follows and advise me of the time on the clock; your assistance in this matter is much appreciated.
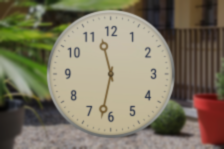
11:32
